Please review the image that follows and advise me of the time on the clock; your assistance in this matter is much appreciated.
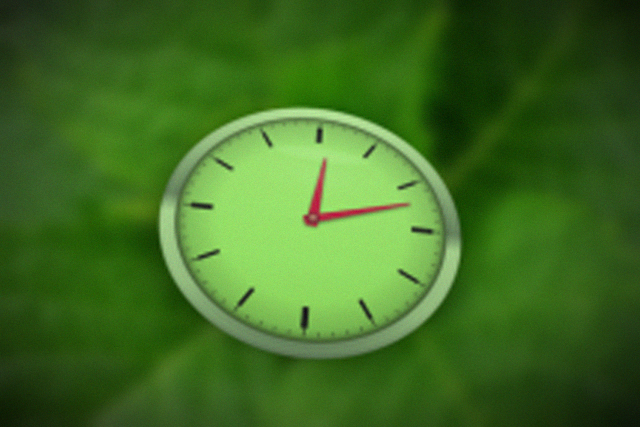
12:12
